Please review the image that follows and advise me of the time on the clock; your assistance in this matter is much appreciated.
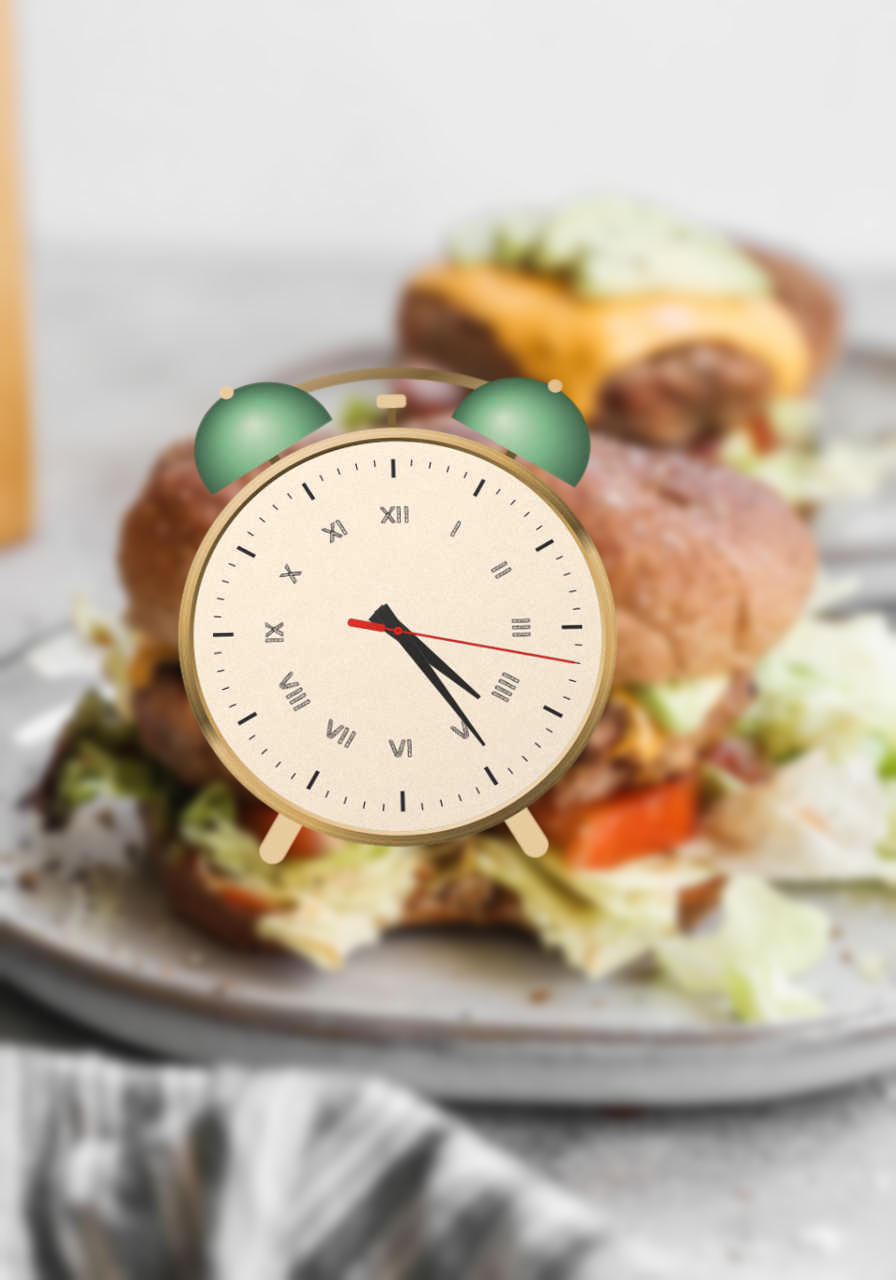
4:24:17
